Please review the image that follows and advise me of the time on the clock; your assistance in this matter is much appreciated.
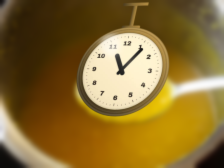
11:06
